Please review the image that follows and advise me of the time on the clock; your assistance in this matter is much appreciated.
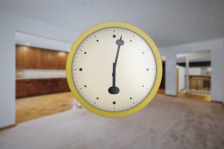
6:02
